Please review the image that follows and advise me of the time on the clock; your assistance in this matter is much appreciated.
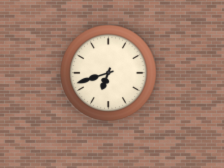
6:42
